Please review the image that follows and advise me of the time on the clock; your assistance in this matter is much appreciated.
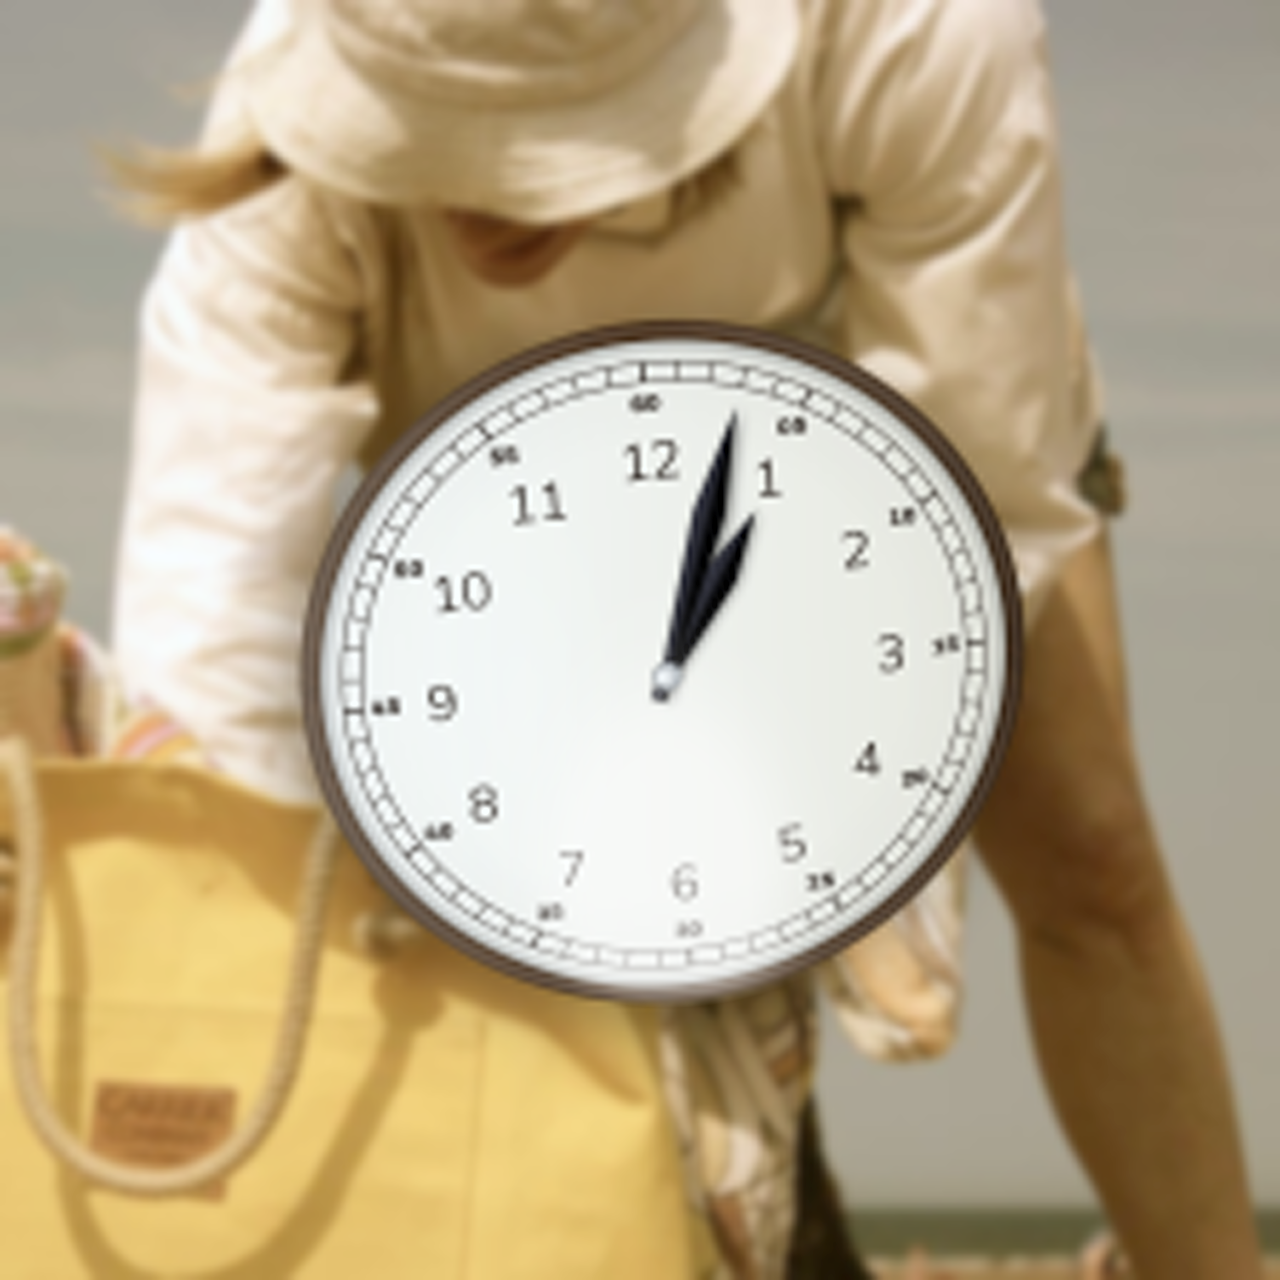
1:03
